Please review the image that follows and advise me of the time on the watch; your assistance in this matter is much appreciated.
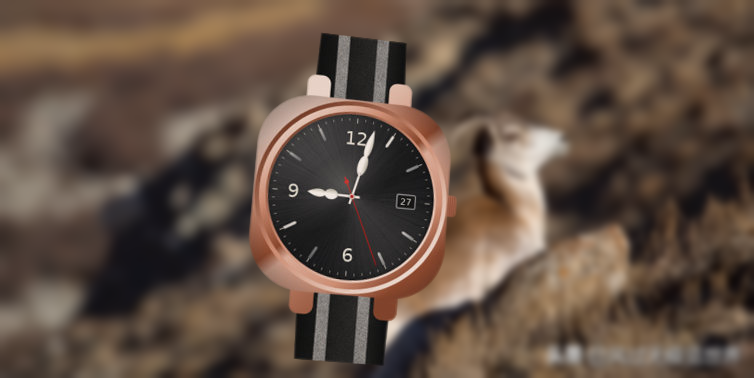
9:02:26
